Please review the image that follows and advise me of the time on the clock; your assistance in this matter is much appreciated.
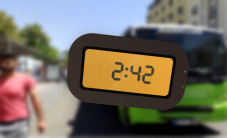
2:42
